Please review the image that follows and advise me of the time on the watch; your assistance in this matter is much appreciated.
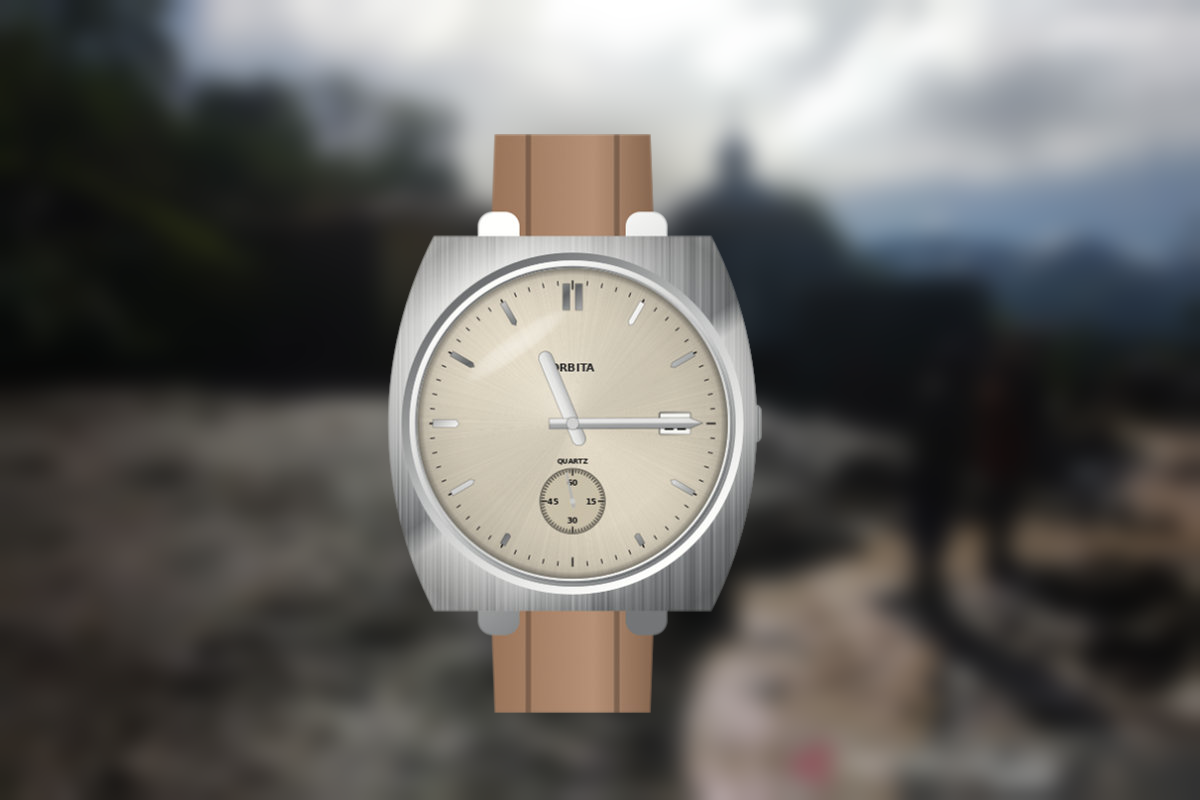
11:14:58
